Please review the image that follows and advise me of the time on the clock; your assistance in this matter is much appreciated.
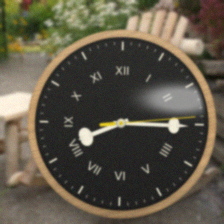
8:15:14
